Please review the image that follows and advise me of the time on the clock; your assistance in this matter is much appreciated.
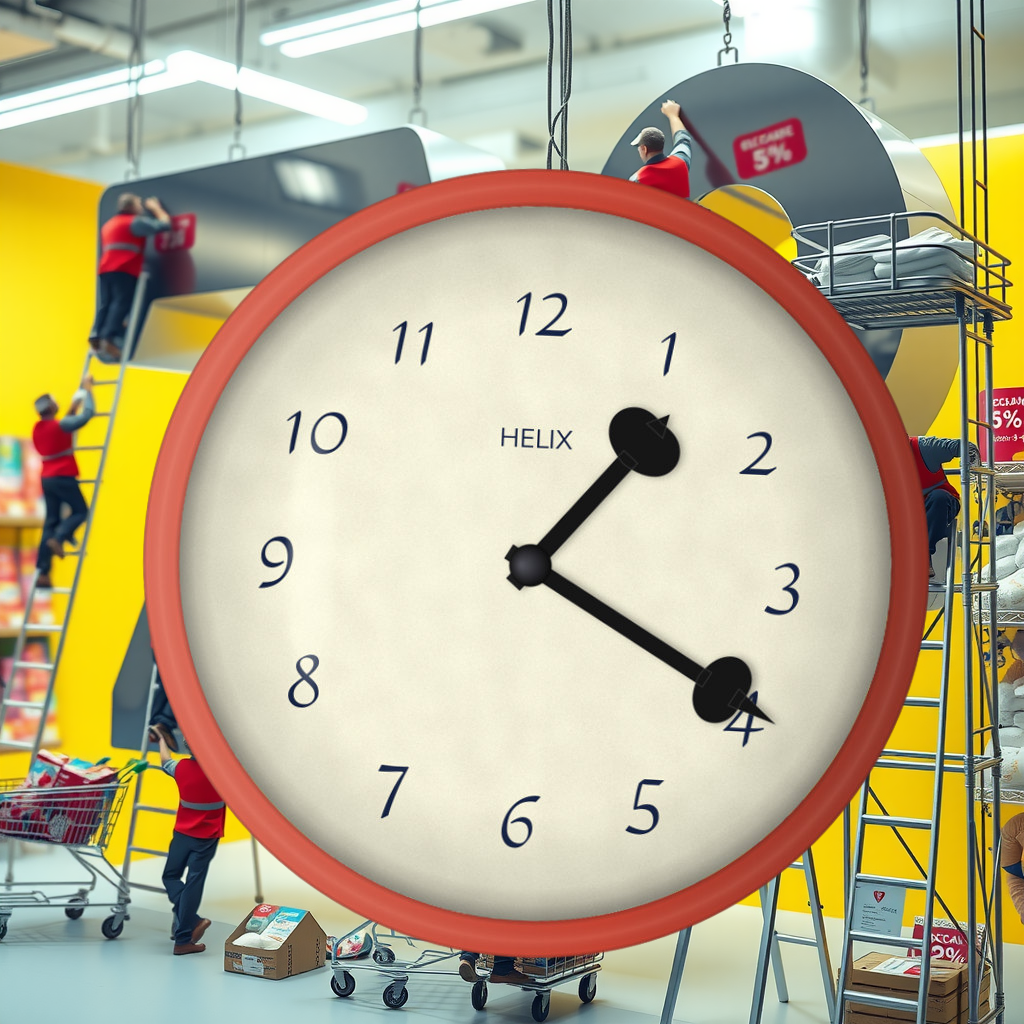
1:20
